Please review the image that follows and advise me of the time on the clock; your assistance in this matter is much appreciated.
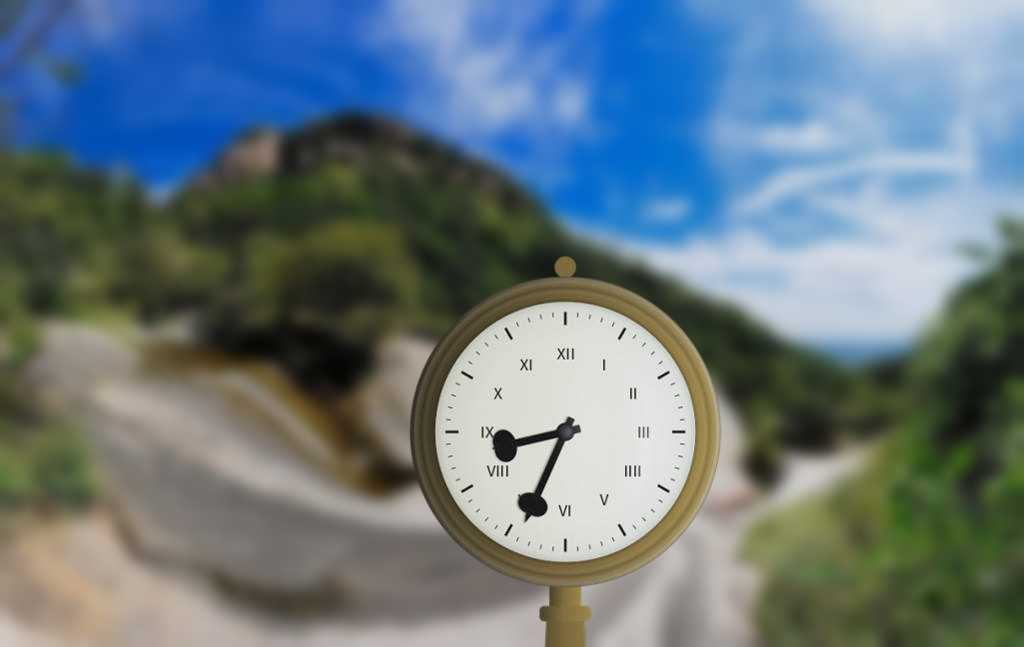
8:34
